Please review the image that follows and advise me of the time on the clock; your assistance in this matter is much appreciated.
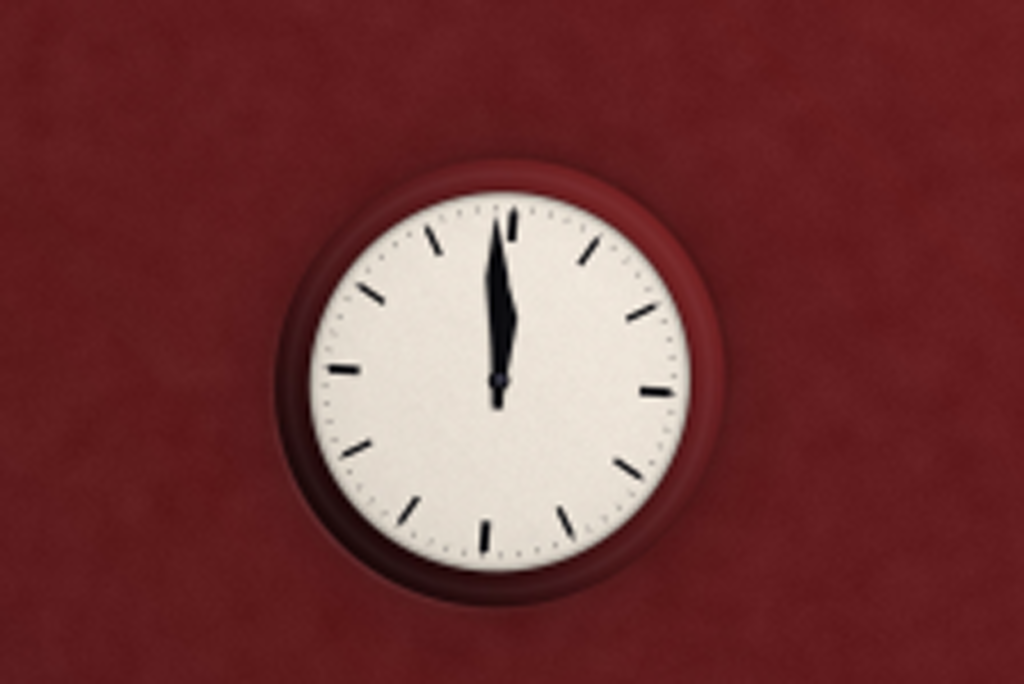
11:59
